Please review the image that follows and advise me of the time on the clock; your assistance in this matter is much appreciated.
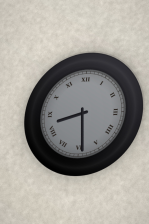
8:29
